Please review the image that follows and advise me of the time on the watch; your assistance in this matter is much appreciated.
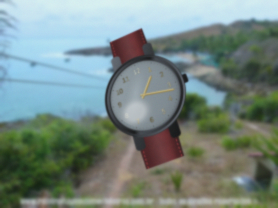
1:17
